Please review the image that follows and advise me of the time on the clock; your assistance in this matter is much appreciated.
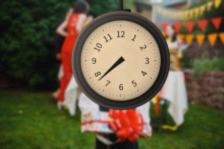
7:38
